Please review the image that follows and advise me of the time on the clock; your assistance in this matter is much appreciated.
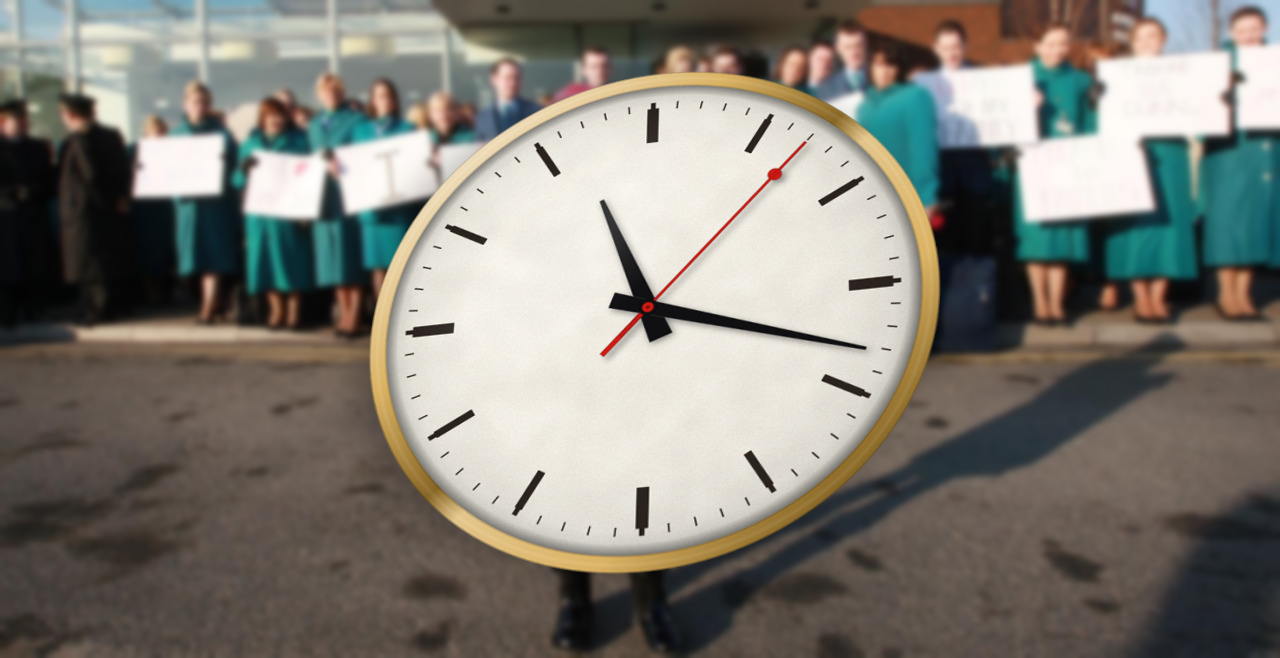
11:18:07
